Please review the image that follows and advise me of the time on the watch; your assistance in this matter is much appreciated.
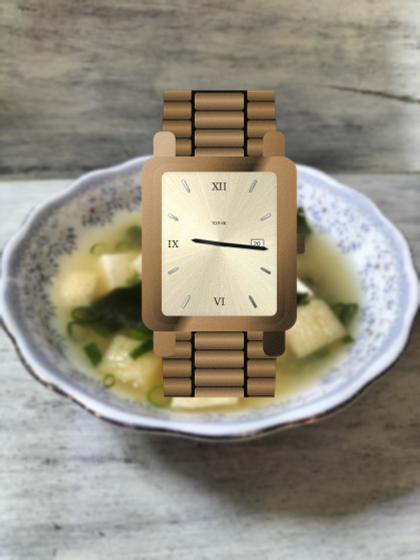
9:16
